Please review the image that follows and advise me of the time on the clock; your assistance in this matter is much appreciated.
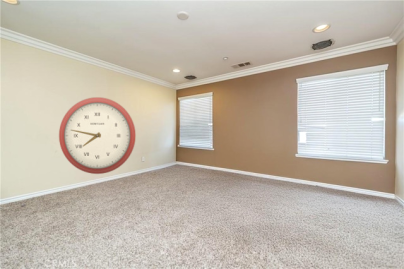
7:47
